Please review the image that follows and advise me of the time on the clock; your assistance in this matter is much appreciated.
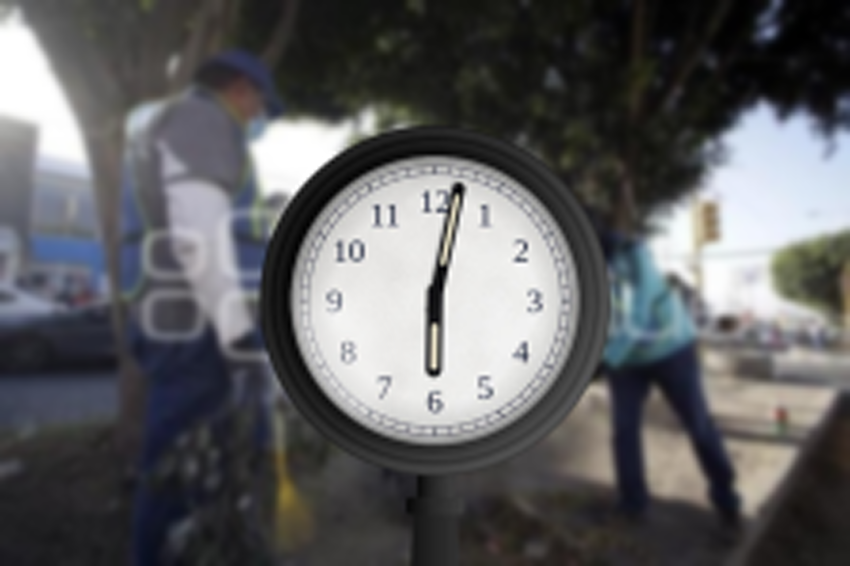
6:02
